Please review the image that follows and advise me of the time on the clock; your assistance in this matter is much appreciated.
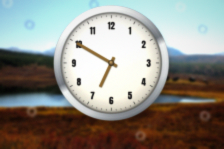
6:50
